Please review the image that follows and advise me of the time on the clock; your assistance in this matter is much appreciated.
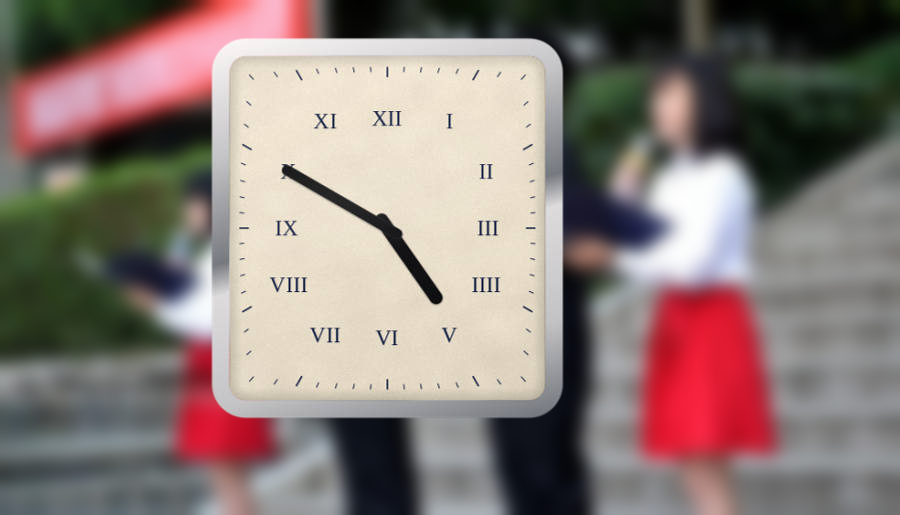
4:50
